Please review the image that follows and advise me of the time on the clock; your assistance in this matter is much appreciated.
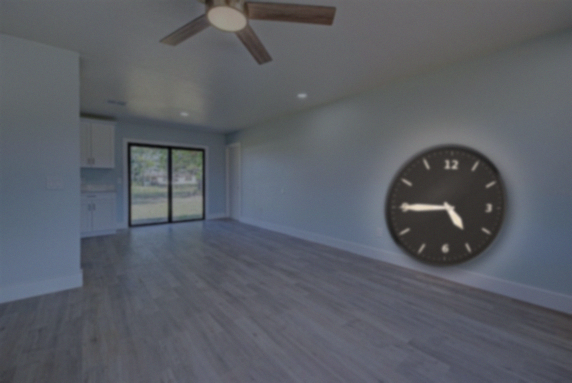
4:45
